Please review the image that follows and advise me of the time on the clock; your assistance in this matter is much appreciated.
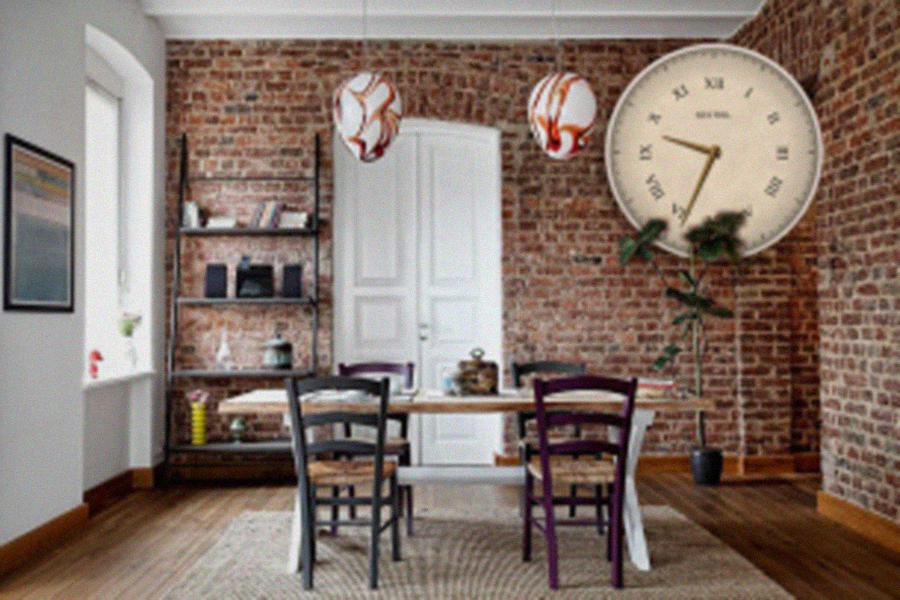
9:34
